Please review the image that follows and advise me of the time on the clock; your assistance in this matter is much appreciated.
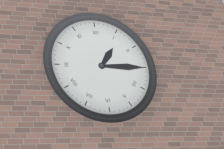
1:15
